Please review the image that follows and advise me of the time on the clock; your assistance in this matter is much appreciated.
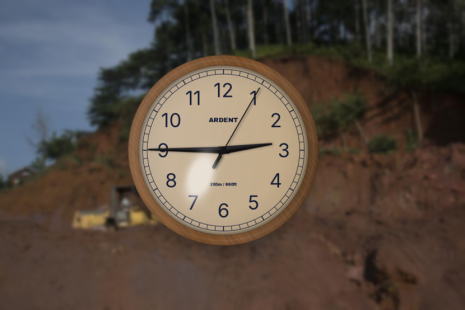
2:45:05
